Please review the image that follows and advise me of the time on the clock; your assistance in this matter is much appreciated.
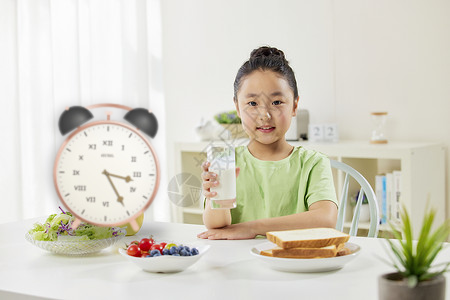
3:25
